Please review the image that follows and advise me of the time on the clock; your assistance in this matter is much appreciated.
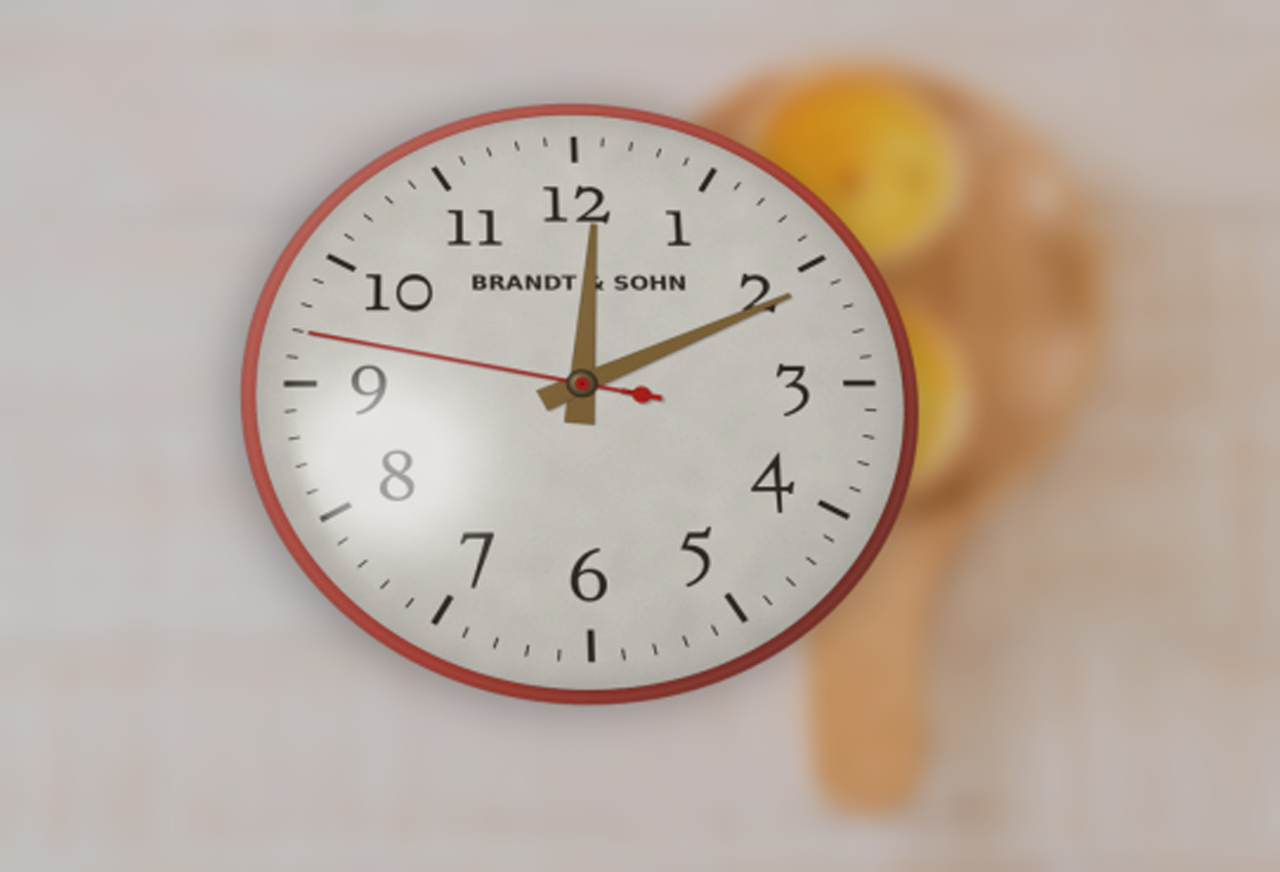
12:10:47
